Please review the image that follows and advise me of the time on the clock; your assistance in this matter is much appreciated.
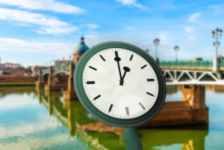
1:00
